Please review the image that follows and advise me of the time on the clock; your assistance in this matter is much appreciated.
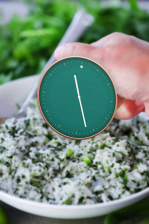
11:27
